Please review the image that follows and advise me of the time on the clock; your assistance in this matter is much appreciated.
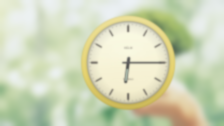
6:15
